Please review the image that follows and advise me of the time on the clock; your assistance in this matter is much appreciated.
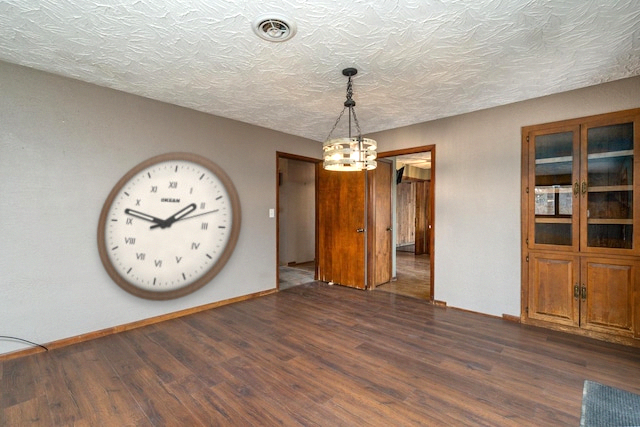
1:47:12
